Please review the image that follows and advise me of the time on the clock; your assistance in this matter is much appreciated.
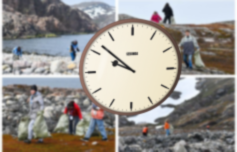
9:52
